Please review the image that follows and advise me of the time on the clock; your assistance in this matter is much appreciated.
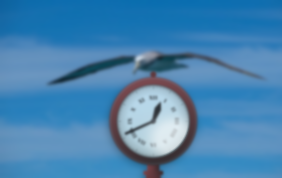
12:41
